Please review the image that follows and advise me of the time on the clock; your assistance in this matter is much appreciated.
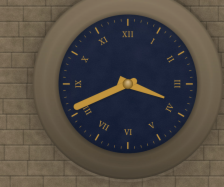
3:41
